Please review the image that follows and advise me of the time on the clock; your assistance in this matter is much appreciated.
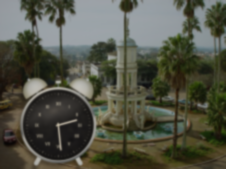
2:29
